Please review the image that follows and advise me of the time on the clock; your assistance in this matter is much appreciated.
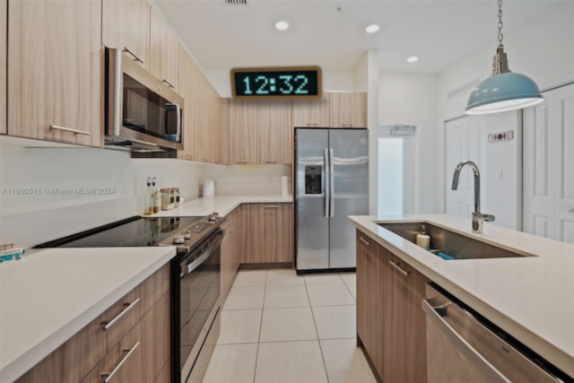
12:32
